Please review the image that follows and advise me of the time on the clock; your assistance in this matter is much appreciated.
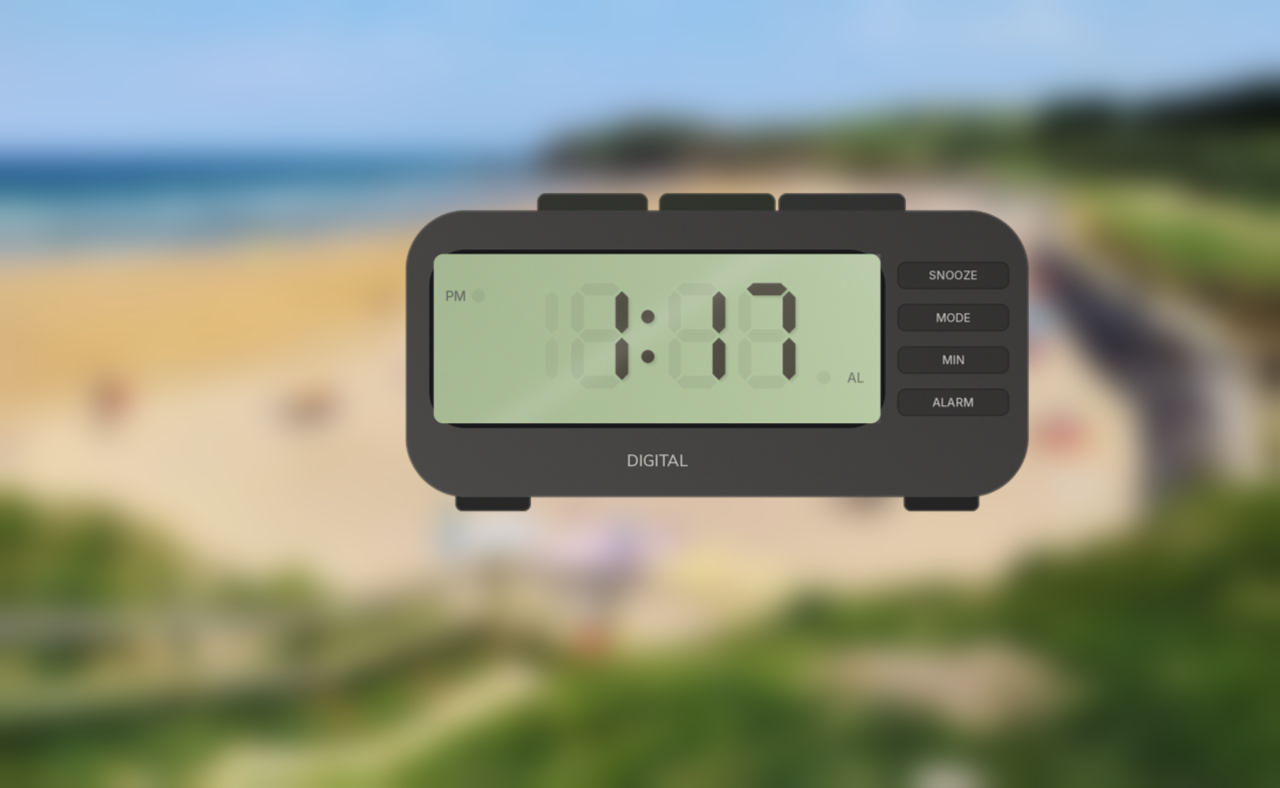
1:17
